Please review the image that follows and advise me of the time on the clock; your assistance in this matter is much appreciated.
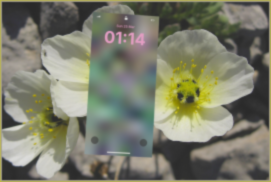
1:14
